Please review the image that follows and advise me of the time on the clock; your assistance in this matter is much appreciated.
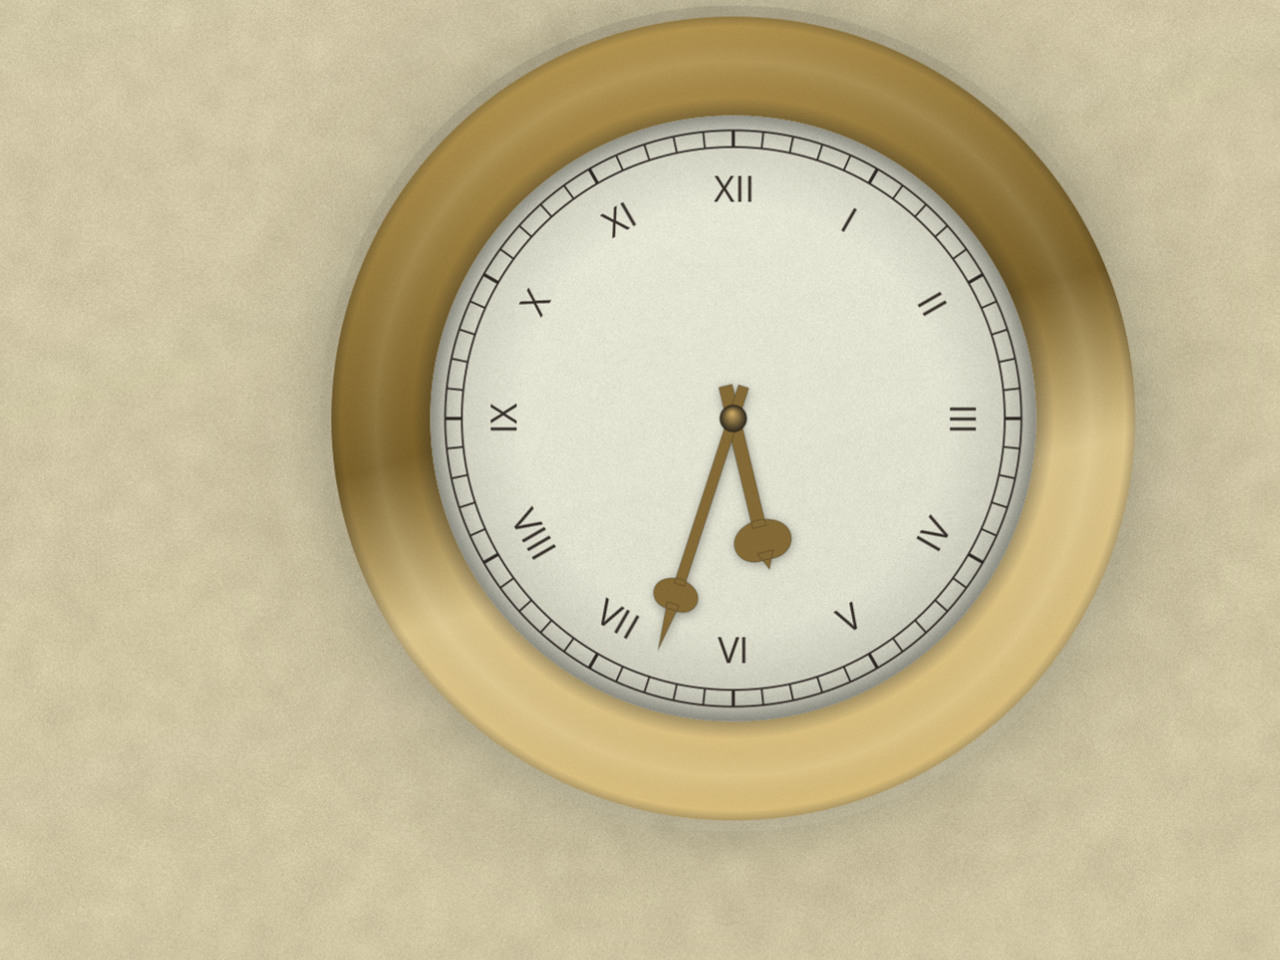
5:33
